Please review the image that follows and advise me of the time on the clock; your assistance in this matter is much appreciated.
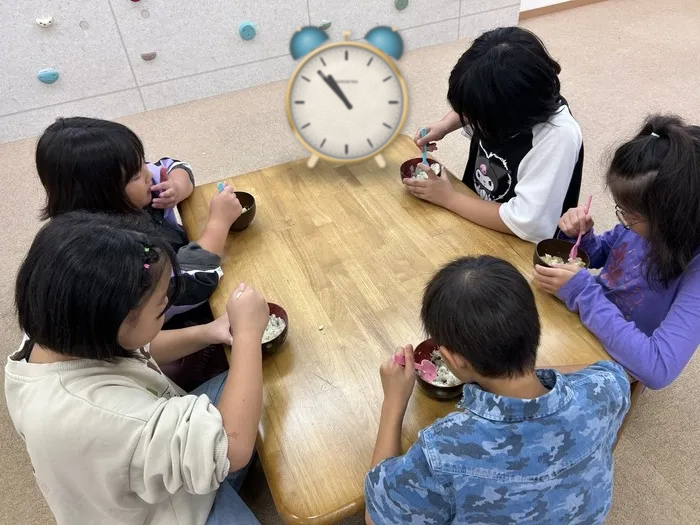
10:53
